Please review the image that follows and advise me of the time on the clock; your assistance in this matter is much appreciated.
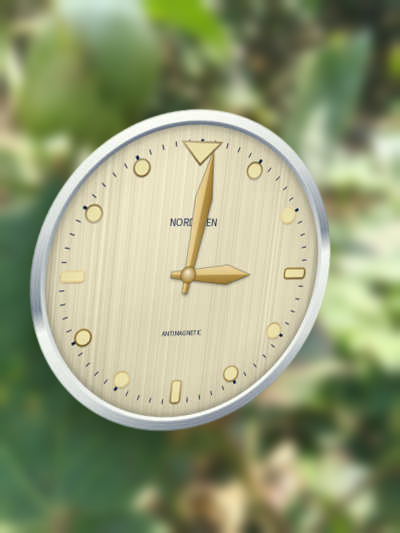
3:01
